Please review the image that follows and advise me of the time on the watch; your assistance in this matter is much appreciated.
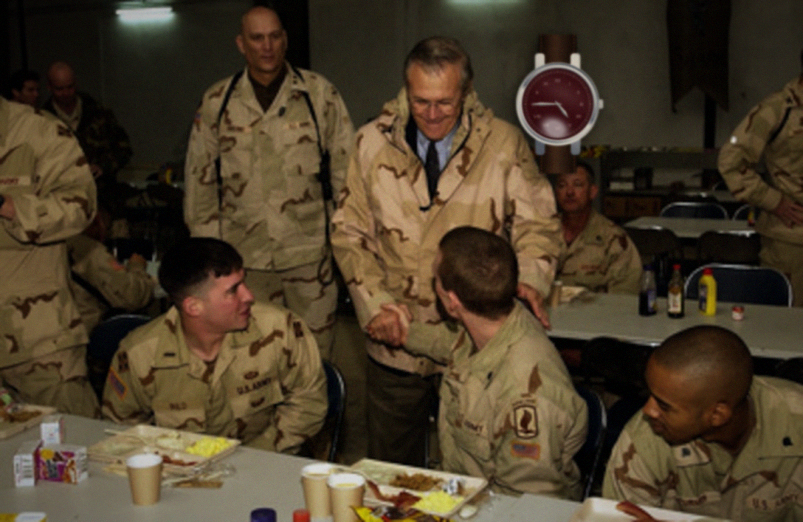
4:45
